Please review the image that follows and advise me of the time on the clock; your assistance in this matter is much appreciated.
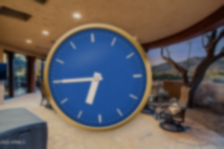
6:45
